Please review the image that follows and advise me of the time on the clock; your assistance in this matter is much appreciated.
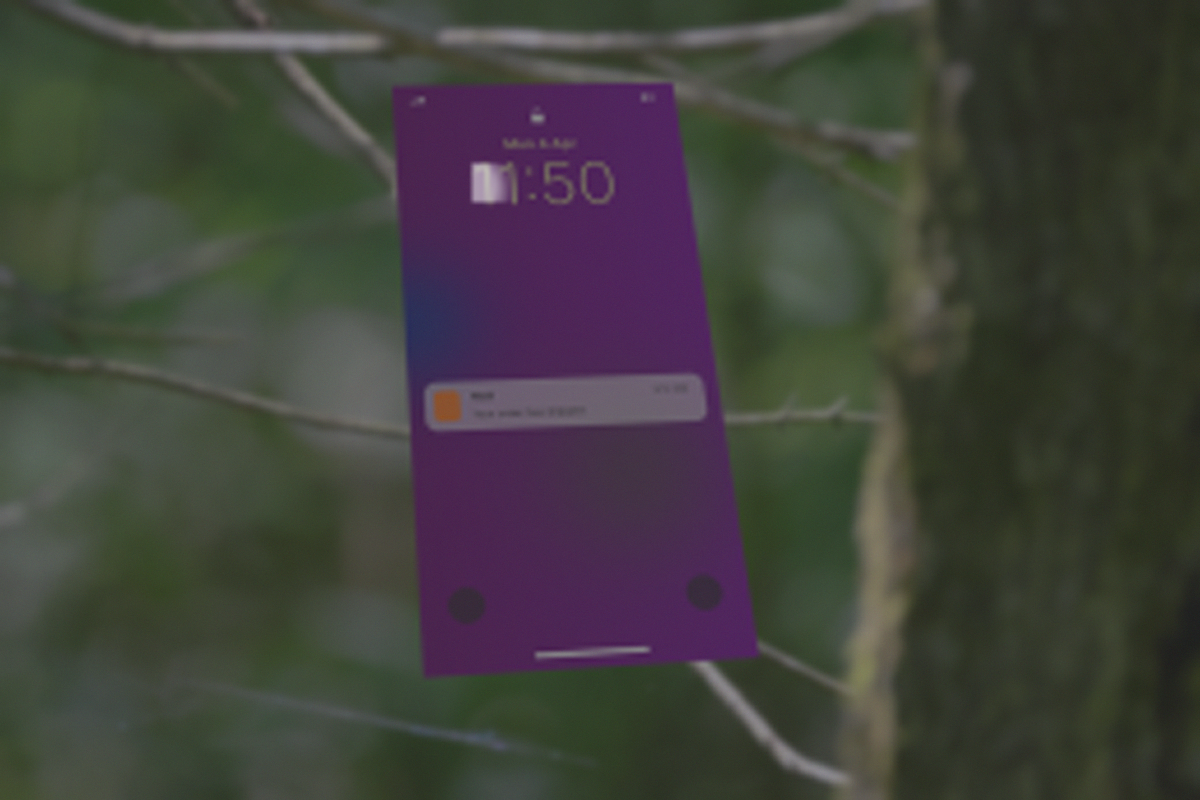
11:50
